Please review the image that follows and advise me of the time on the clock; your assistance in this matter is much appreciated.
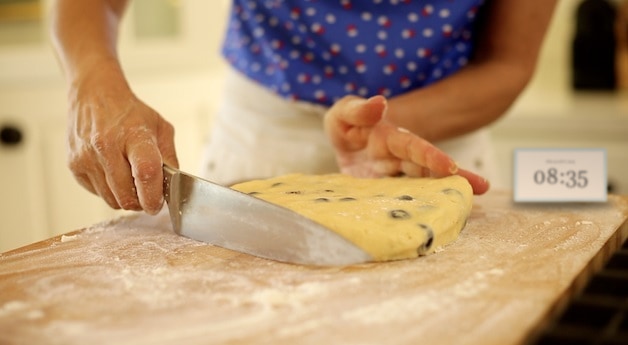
8:35
